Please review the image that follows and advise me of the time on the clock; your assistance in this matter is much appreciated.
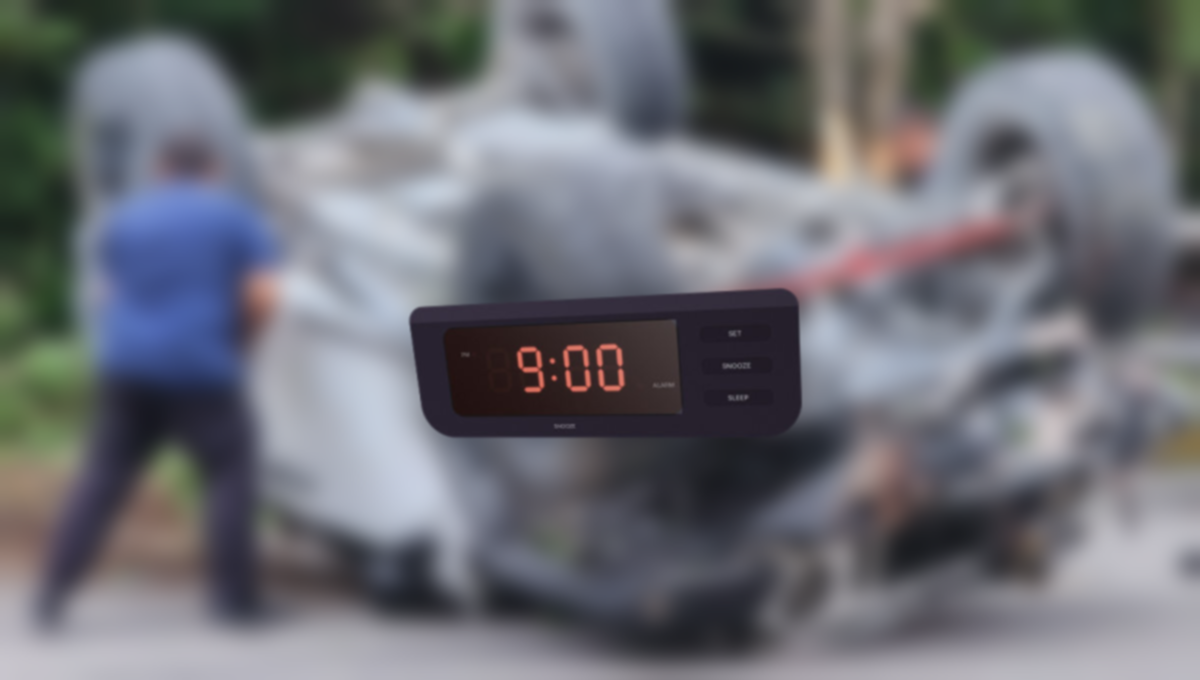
9:00
